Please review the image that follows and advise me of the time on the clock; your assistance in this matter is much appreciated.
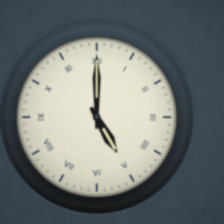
5:00
